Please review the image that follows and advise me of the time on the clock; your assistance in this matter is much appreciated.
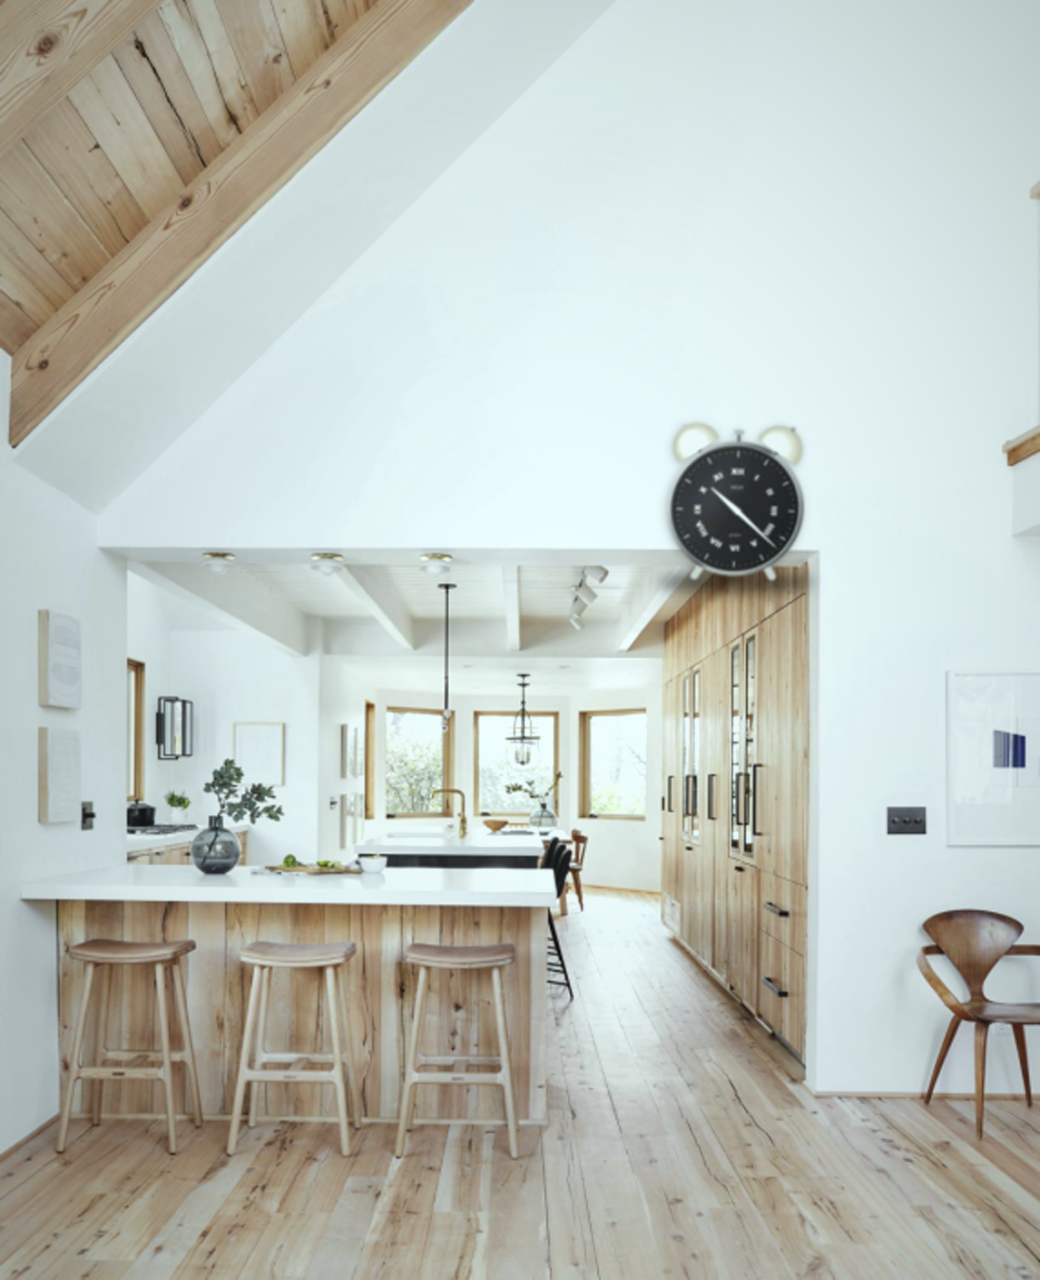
10:22
